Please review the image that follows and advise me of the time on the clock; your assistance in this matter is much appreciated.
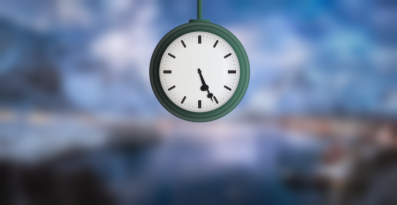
5:26
